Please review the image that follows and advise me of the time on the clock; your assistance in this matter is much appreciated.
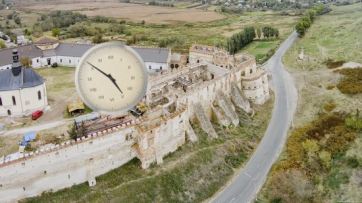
4:51
